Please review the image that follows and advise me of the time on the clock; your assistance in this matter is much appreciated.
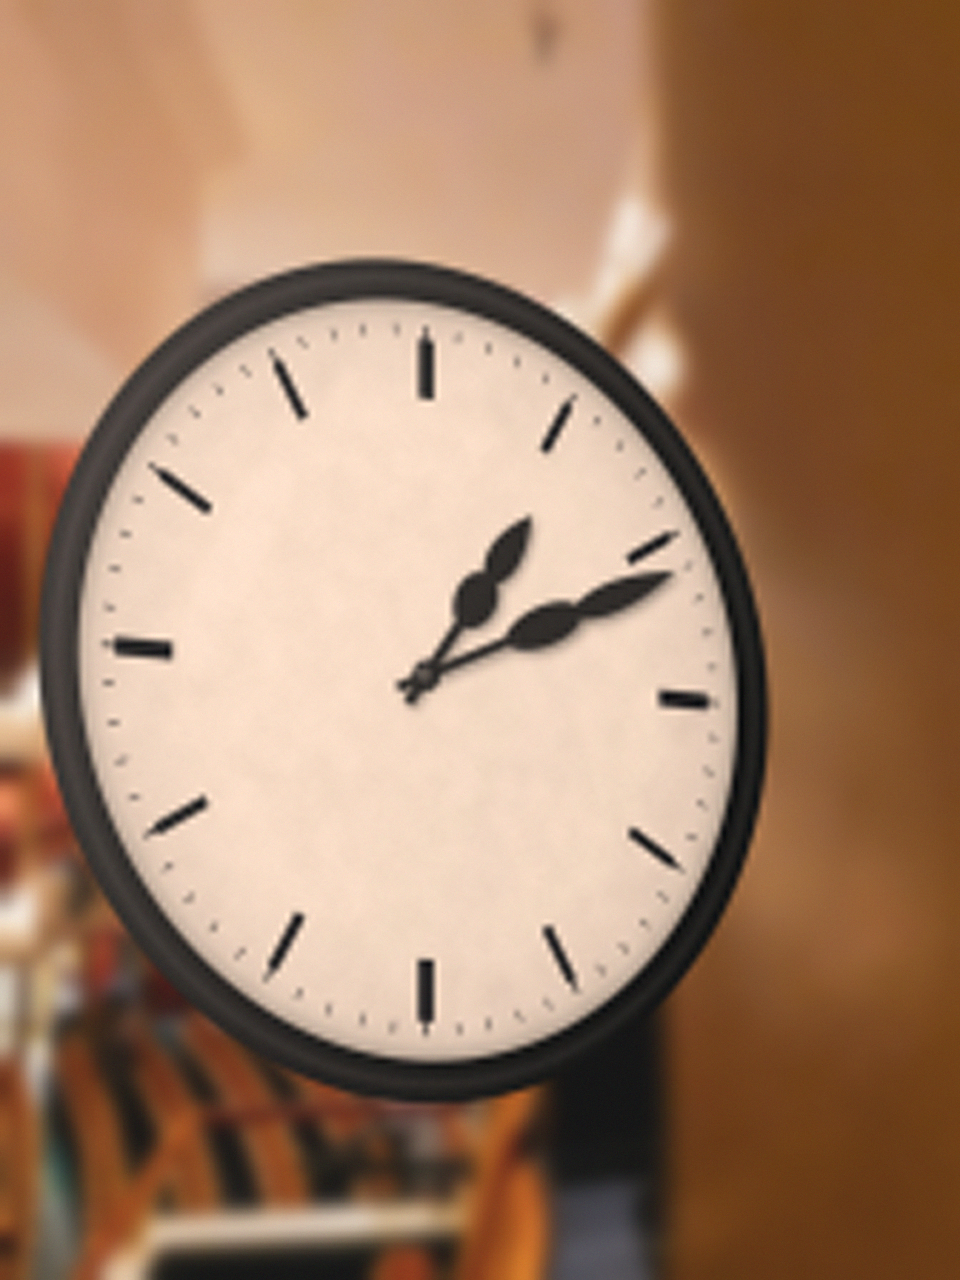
1:11
